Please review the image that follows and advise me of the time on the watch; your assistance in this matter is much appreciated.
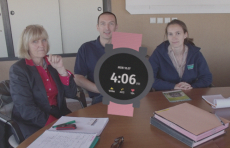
4:06
